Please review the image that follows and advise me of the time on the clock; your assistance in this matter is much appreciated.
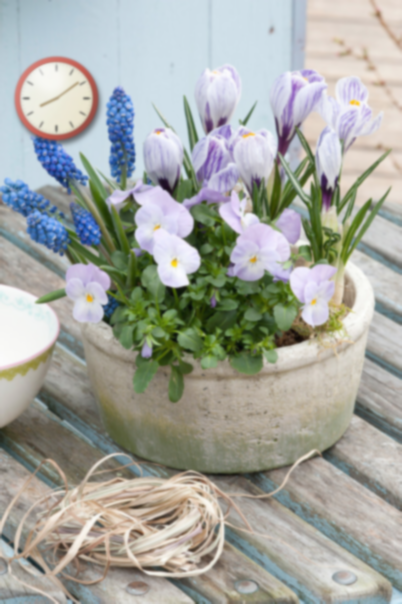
8:09
